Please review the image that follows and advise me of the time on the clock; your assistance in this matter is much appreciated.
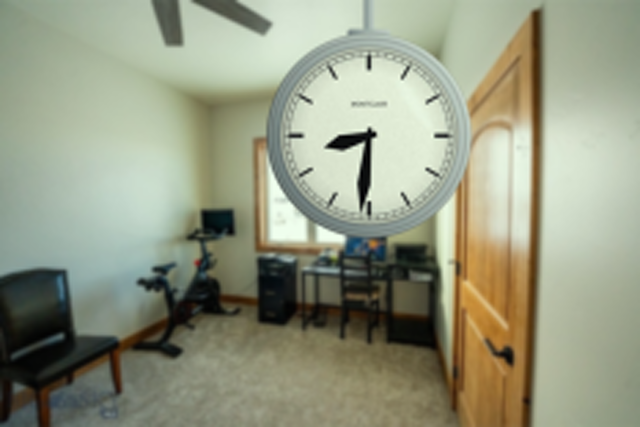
8:31
